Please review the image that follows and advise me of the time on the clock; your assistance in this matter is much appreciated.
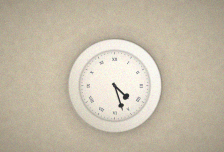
4:27
